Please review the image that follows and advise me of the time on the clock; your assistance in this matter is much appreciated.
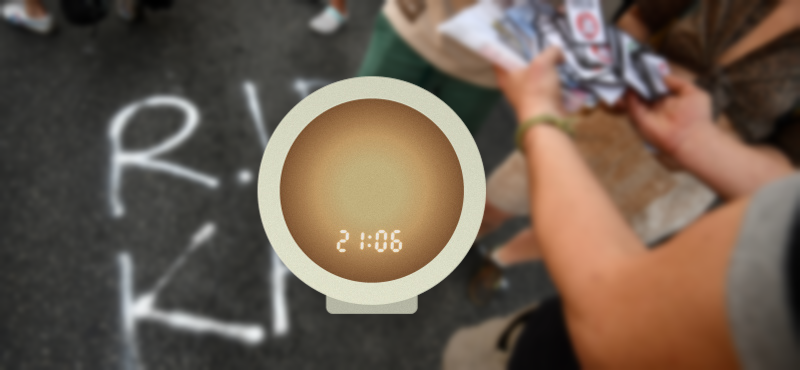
21:06
